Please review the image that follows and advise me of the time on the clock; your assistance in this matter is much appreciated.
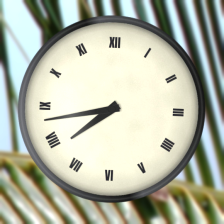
7:43
